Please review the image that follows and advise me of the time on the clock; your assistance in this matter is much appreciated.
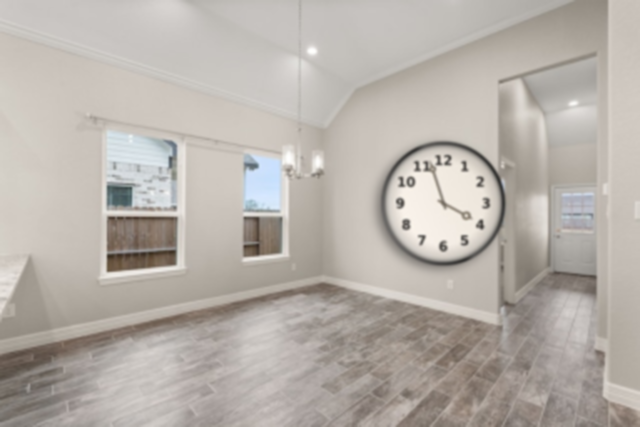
3:57
